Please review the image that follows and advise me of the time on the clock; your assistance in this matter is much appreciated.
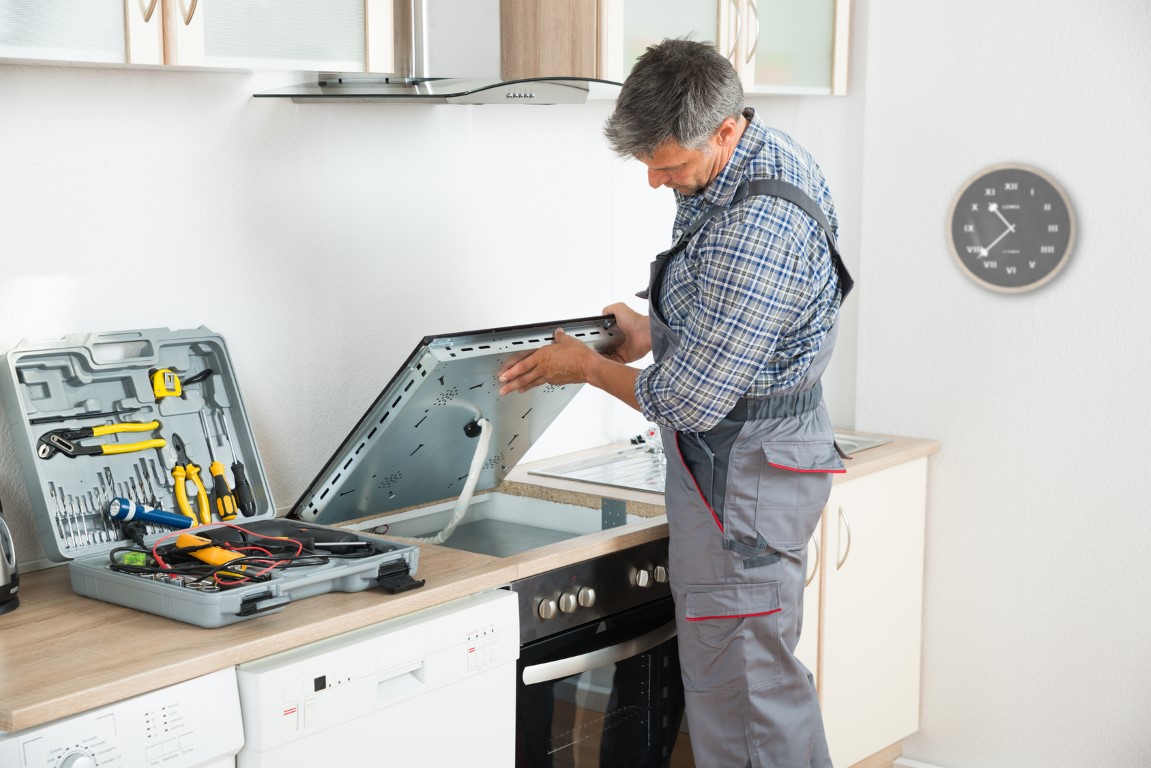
10:38
